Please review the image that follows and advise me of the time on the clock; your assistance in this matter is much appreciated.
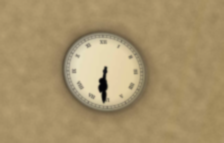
6:31
